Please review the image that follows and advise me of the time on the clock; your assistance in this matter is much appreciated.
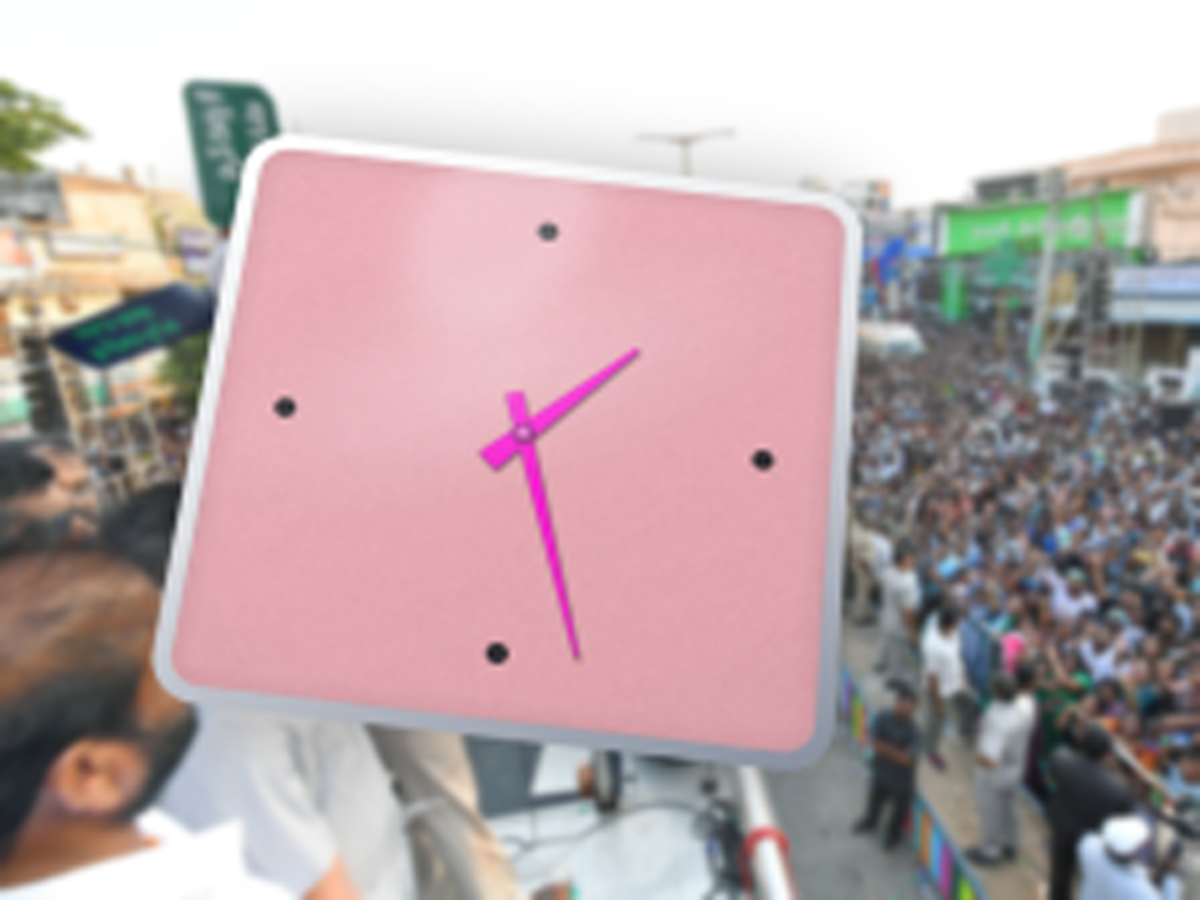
1:27
